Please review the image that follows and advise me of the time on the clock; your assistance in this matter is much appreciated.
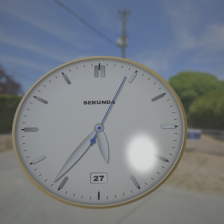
5:36:04
